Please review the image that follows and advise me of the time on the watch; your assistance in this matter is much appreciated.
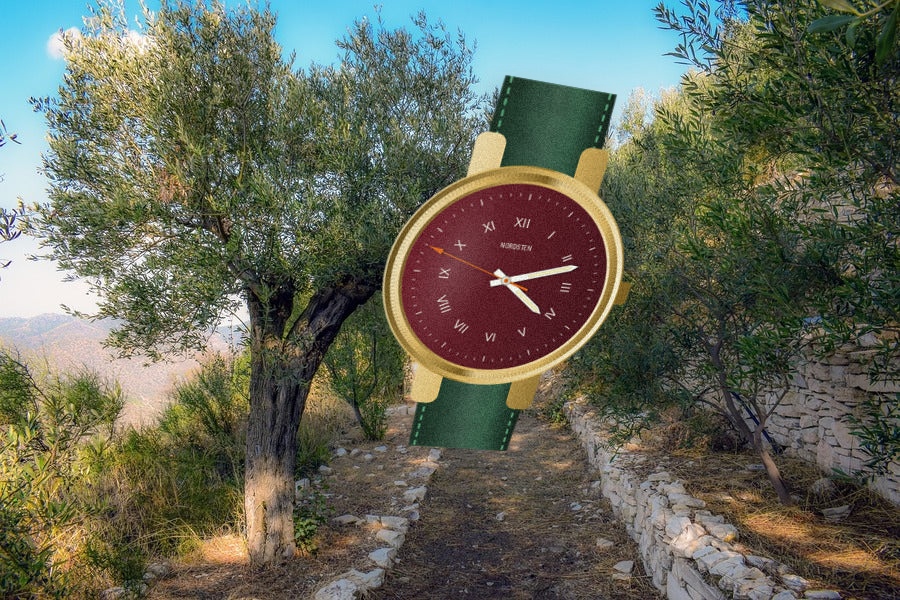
4:11:48
